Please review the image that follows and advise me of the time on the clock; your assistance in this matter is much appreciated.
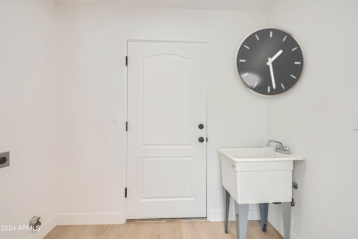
1:28
